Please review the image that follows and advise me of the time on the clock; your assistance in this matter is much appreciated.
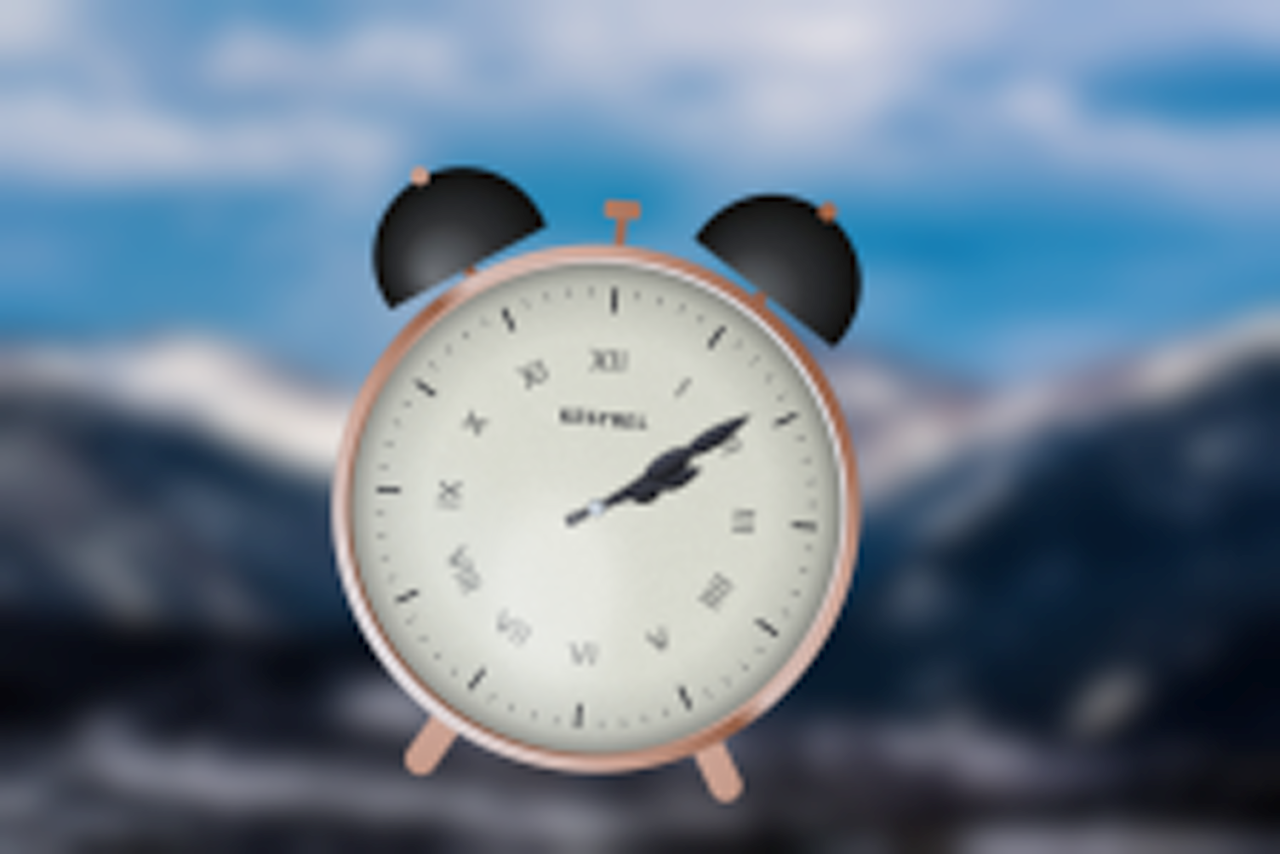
2:09
